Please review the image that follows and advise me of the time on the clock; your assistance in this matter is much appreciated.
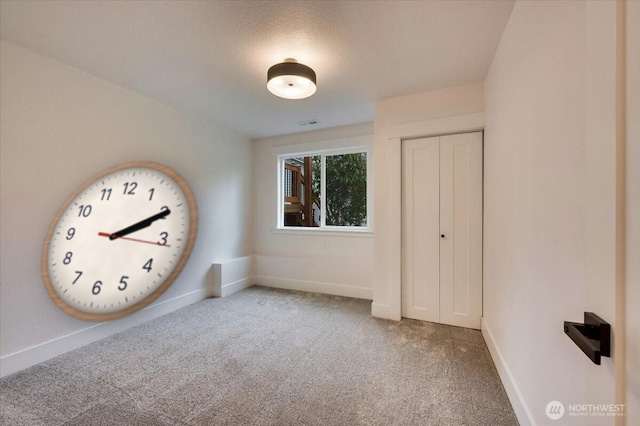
2:10:16
